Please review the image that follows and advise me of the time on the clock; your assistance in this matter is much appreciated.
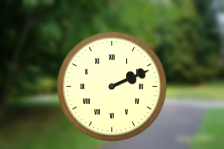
2:11
